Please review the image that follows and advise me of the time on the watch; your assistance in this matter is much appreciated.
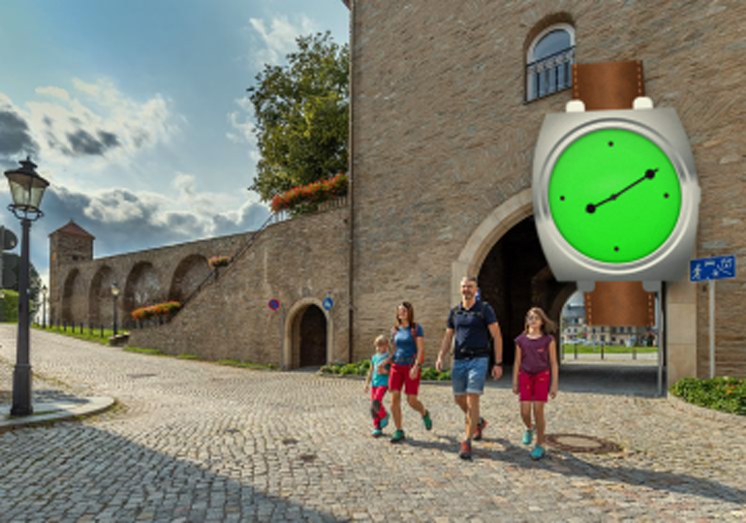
8:10
